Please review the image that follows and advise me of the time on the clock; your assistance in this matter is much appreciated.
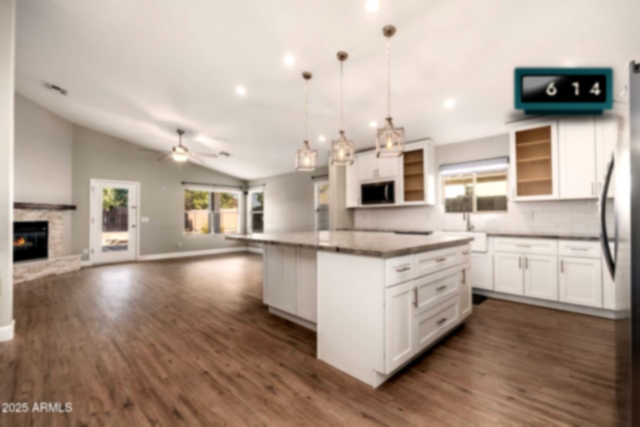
6:14
